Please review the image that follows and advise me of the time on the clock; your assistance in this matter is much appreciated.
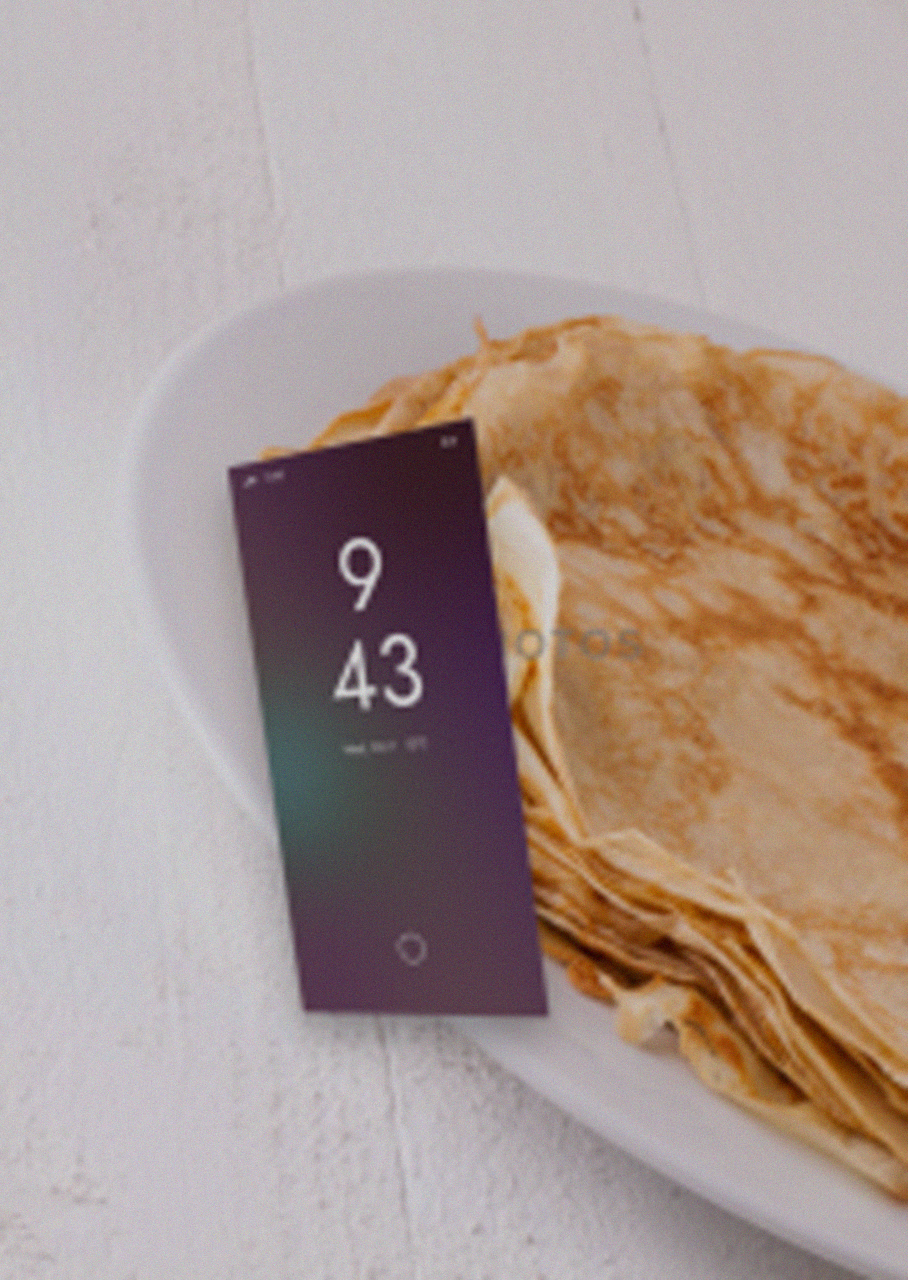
9:43
